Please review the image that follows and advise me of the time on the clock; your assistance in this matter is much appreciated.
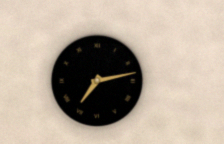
7:13
